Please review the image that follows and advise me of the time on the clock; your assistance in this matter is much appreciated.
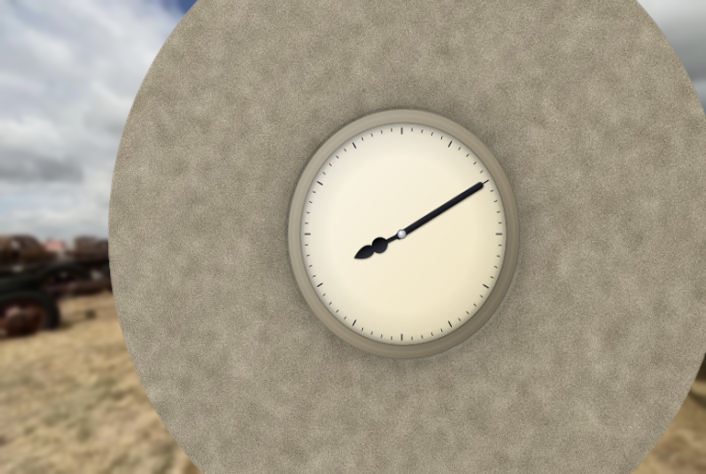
8:10
